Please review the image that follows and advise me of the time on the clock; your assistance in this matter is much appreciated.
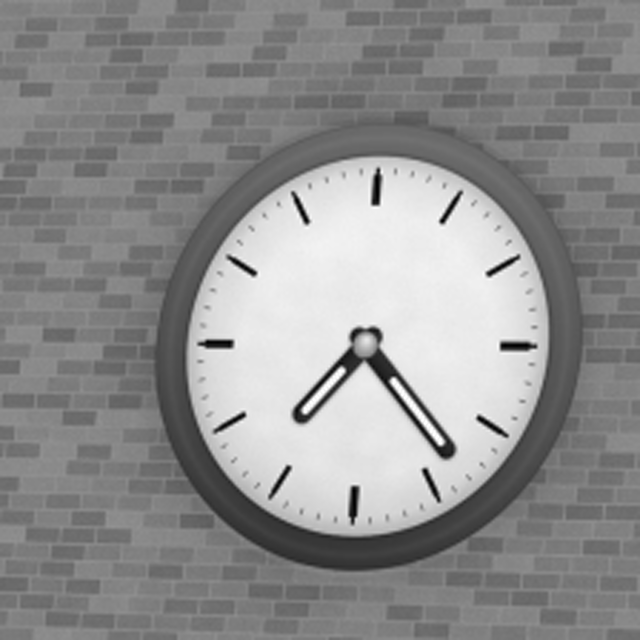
7:23
